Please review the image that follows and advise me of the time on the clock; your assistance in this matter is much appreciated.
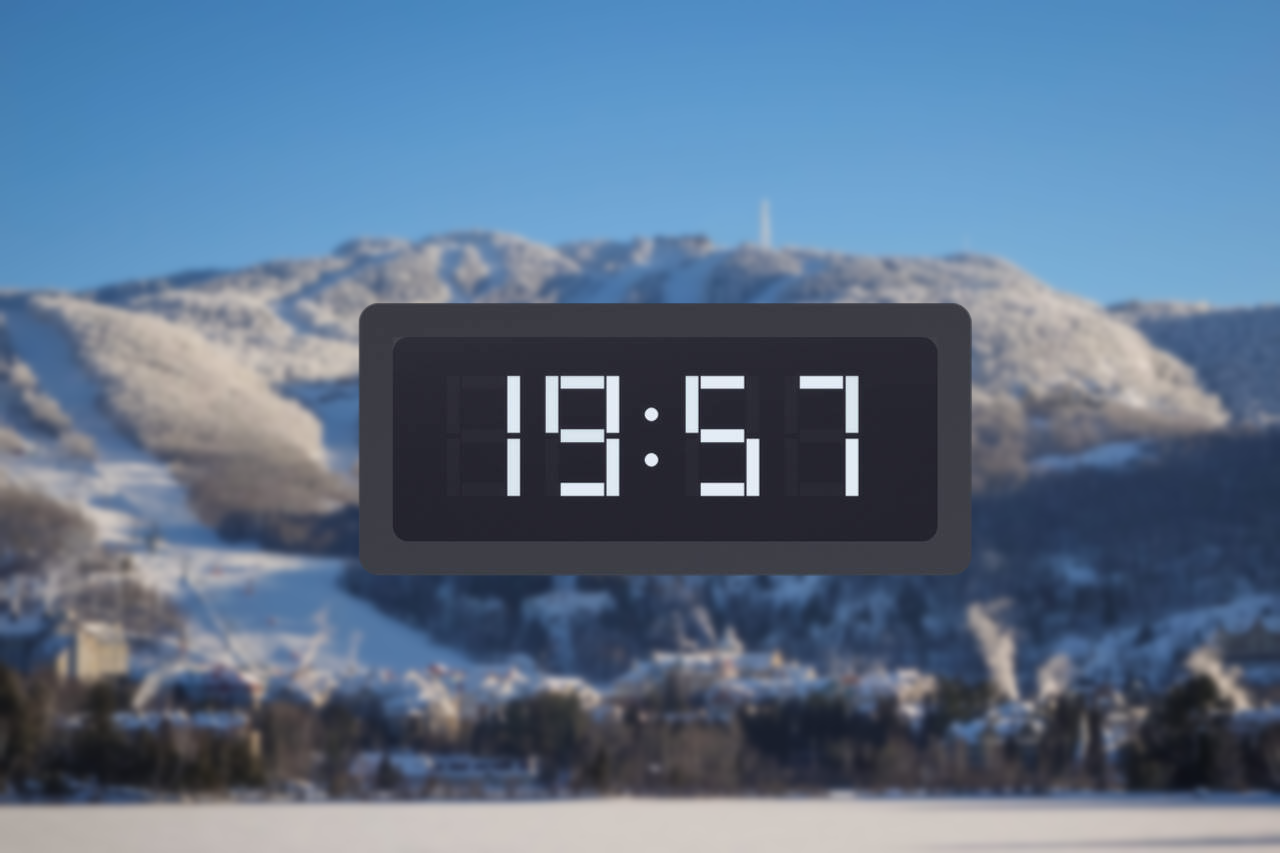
19:57
